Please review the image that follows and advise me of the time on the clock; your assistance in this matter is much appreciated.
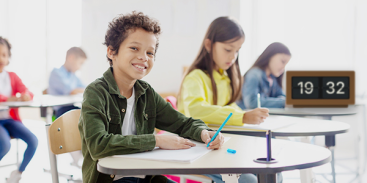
19:32
